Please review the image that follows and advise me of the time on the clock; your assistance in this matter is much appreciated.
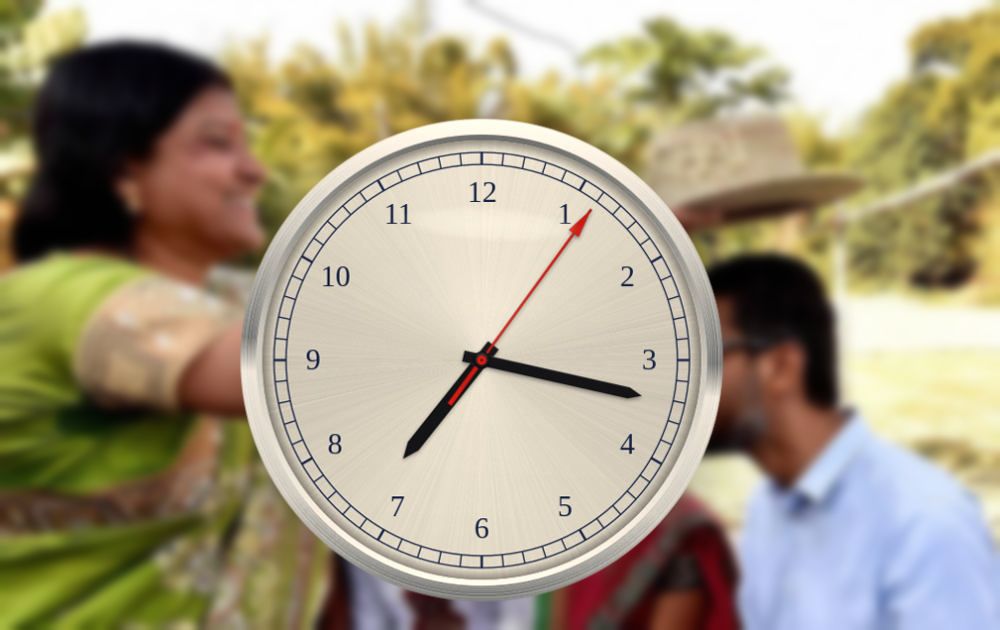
7:17:06
